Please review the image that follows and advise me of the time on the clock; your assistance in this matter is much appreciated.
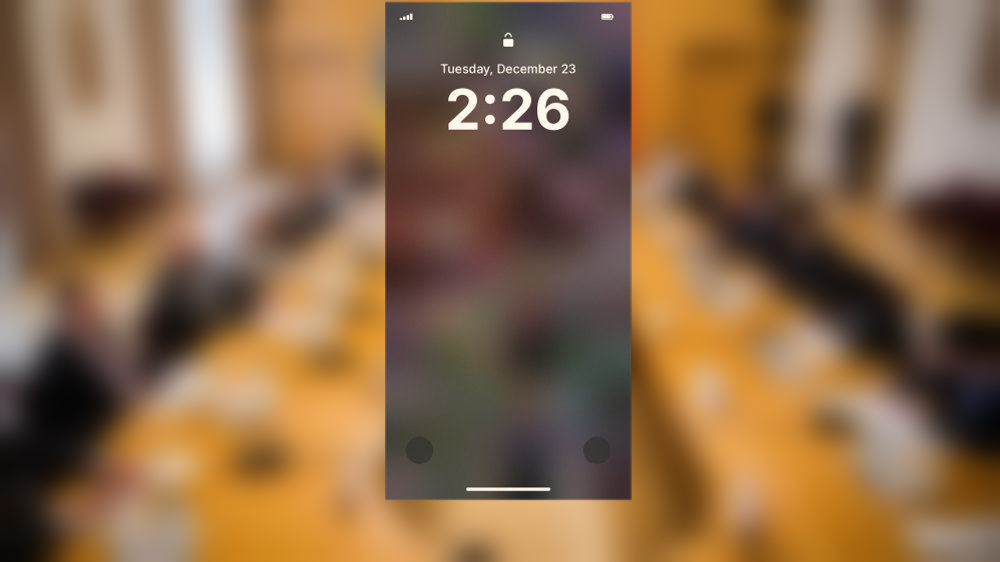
2:26
